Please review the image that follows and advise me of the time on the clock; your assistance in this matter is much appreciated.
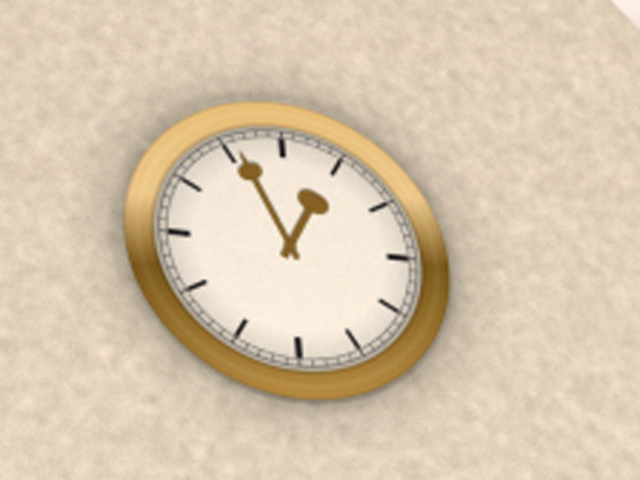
12:56
